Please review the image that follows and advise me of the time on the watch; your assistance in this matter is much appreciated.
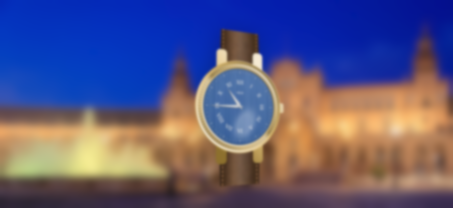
10:45
